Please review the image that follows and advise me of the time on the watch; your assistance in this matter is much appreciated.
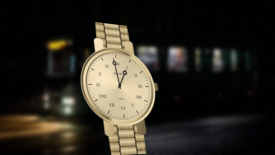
12:59
